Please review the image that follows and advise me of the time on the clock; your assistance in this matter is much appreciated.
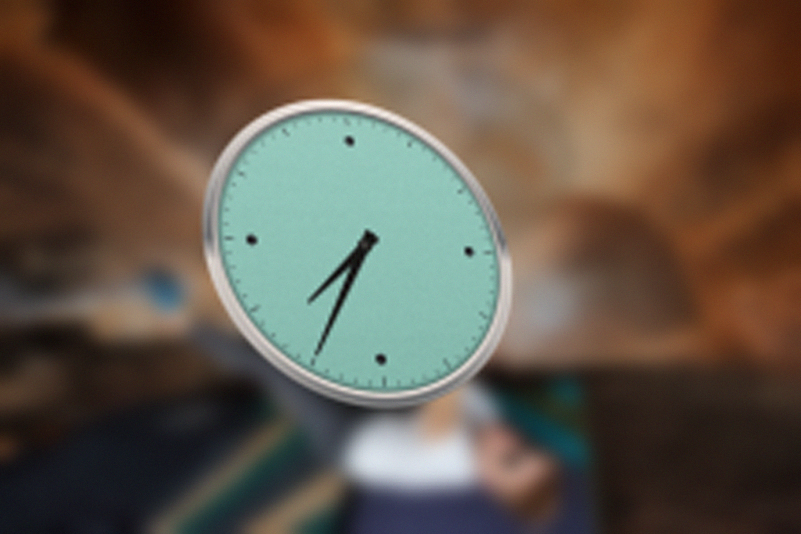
7:35
